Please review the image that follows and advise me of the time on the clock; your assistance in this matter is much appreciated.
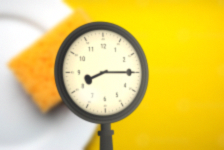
8:15
